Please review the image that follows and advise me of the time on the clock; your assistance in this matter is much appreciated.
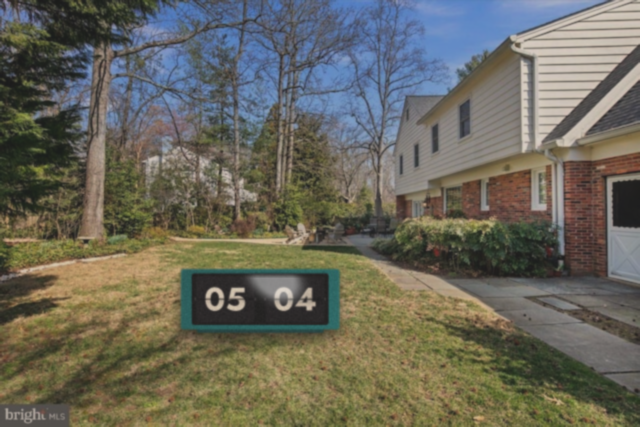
5:04
